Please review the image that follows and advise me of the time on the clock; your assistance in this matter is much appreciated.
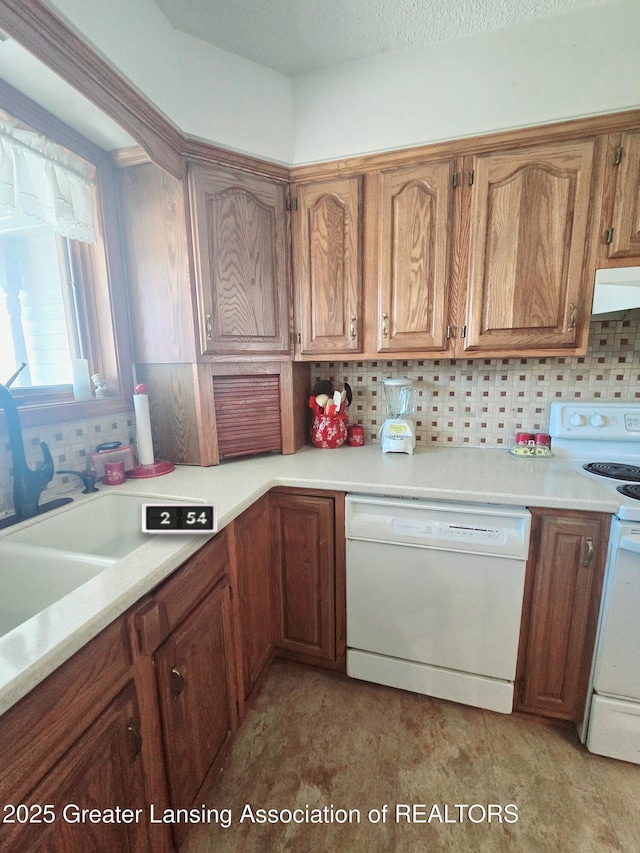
2:54
